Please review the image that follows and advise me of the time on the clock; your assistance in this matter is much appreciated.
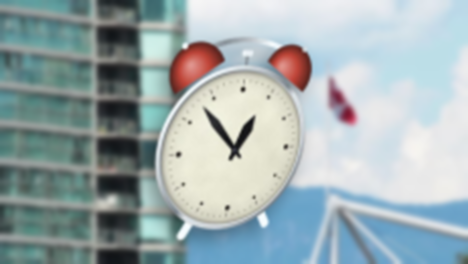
12:53
